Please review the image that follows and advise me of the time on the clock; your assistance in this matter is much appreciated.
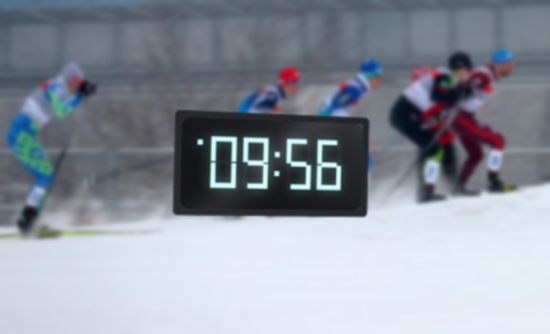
9:56
